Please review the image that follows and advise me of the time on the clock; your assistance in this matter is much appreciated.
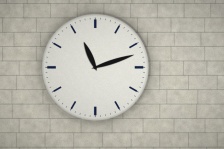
11:12
